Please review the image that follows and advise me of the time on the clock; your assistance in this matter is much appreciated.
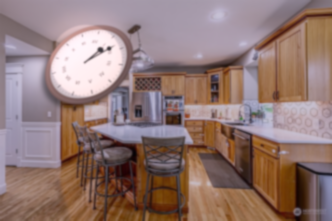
1:08
